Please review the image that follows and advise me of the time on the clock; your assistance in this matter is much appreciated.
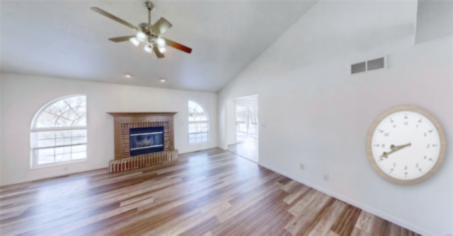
8:41
